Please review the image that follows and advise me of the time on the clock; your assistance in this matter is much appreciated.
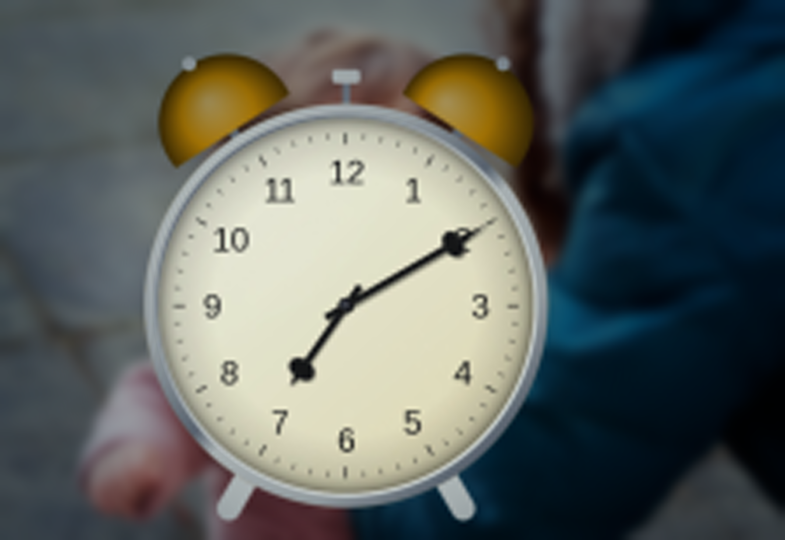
7:10
